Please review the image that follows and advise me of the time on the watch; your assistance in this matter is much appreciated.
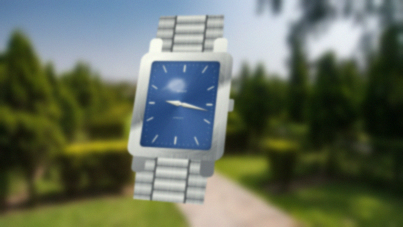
9:17
